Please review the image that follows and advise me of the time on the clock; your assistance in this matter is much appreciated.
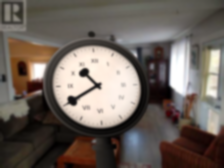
10:40
